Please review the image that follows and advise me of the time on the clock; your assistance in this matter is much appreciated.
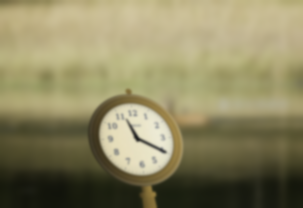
11:20
